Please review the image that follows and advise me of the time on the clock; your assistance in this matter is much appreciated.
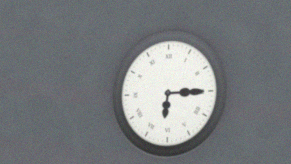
6:15
